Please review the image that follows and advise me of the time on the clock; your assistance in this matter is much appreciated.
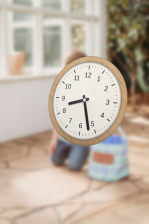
8:27
